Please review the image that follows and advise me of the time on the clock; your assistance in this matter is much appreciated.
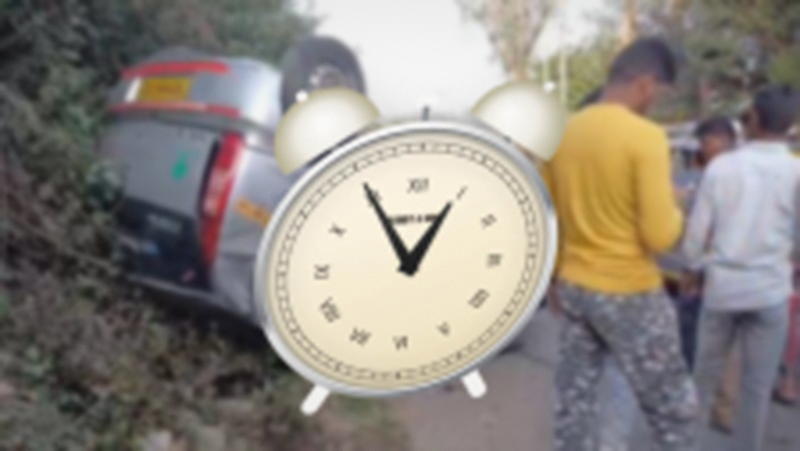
12:55
